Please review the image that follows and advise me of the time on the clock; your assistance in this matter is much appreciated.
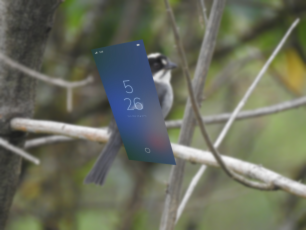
5:26
